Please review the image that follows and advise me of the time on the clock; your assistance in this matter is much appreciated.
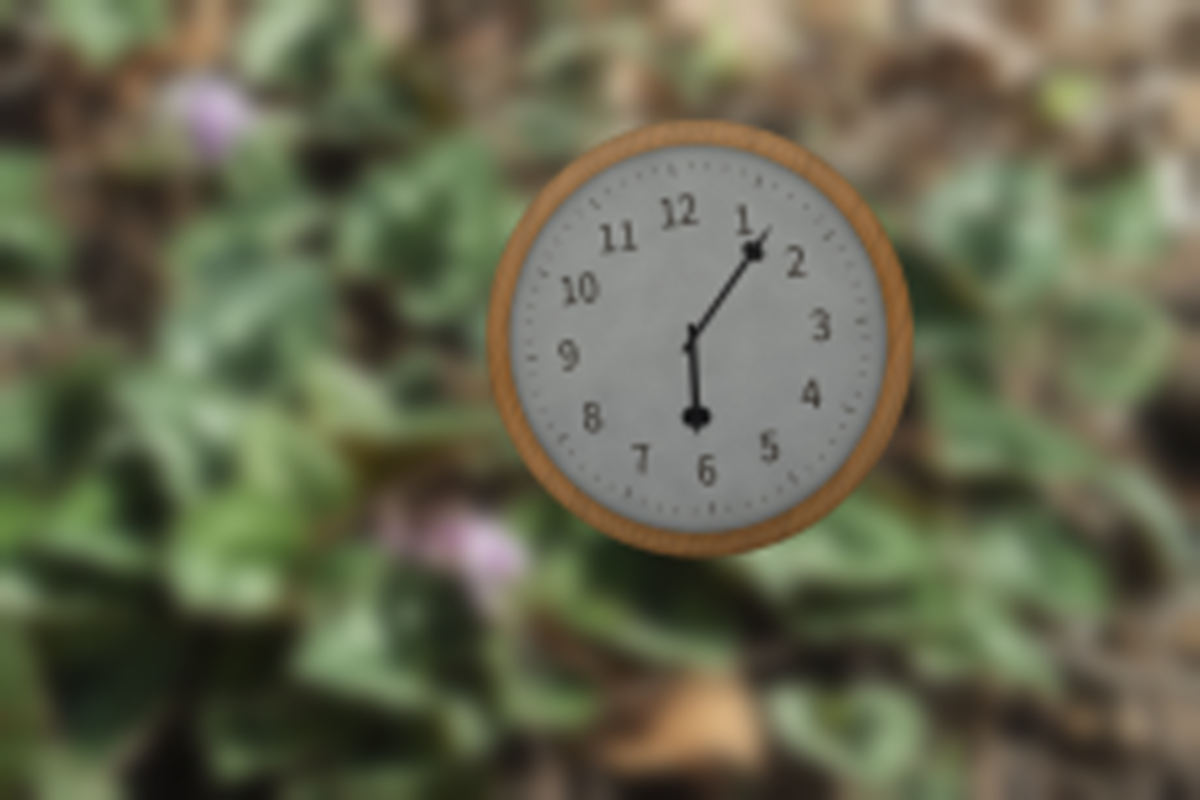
6:07
